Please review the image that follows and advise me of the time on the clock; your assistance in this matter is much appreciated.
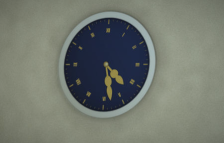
4:28
